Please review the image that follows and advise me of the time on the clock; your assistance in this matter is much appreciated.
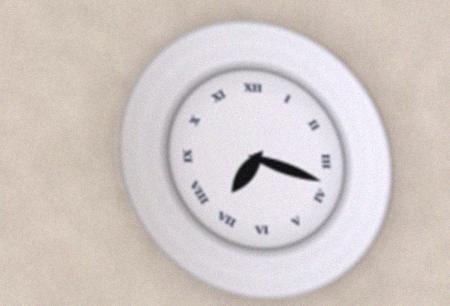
7:18
